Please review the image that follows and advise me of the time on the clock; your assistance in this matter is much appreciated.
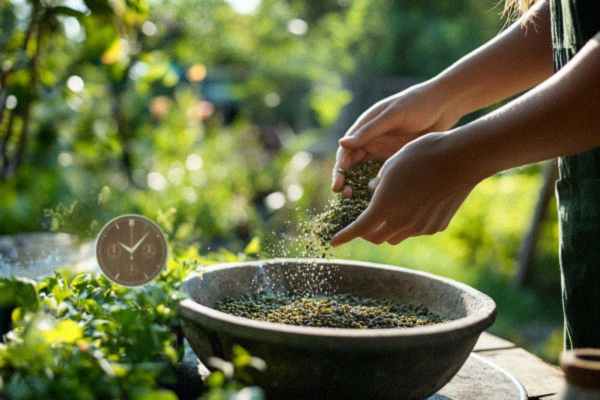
10:07
